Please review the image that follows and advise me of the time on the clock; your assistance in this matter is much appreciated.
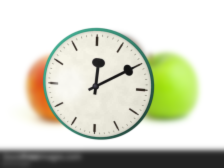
12:10
